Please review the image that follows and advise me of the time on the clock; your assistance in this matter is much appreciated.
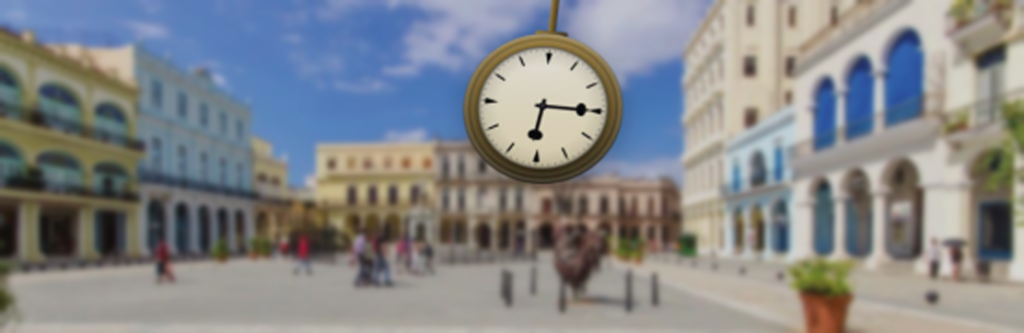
6:15
